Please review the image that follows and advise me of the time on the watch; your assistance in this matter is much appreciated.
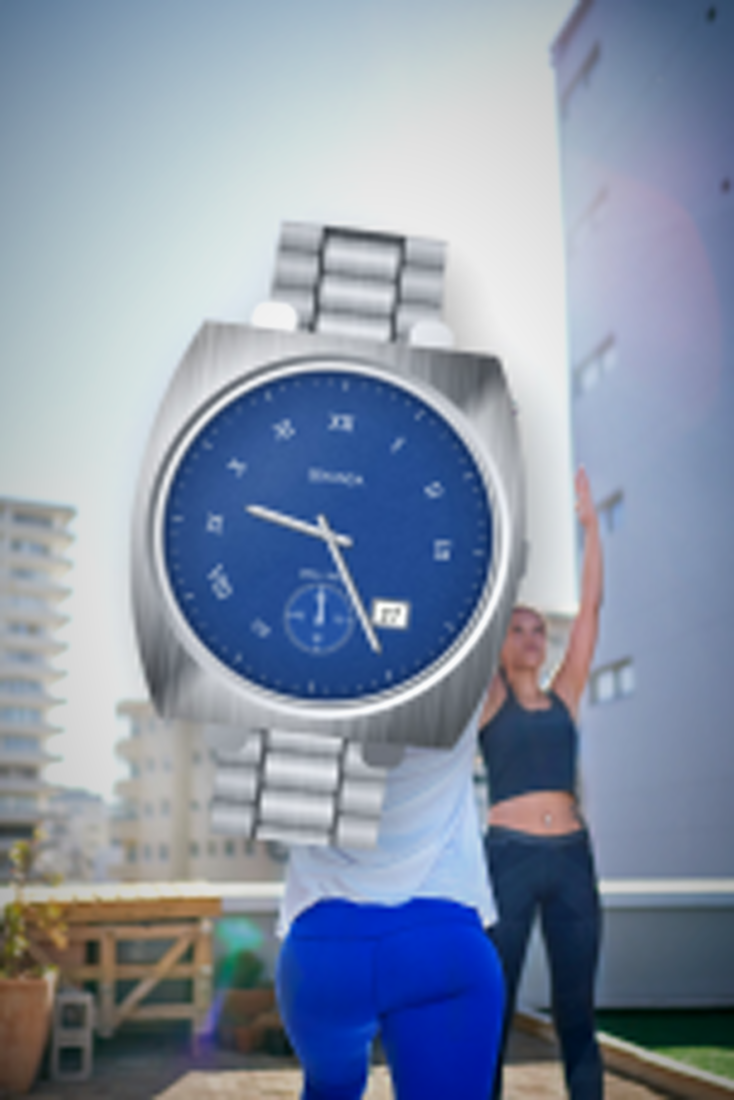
9:25
